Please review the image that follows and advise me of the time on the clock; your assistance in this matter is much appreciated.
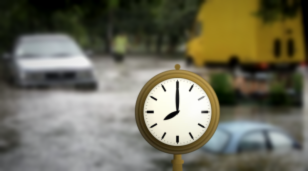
8:00
